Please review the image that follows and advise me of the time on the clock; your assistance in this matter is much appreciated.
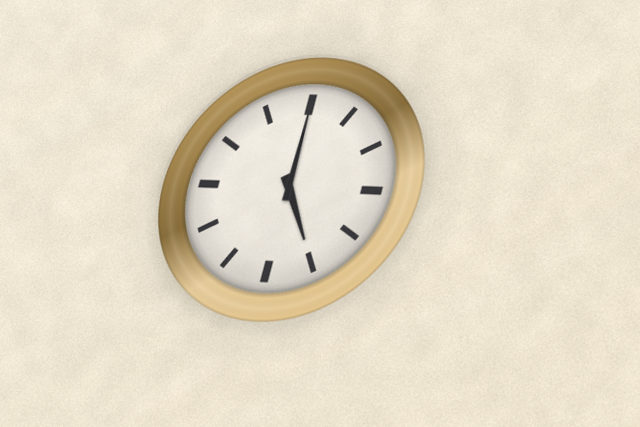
5:00
